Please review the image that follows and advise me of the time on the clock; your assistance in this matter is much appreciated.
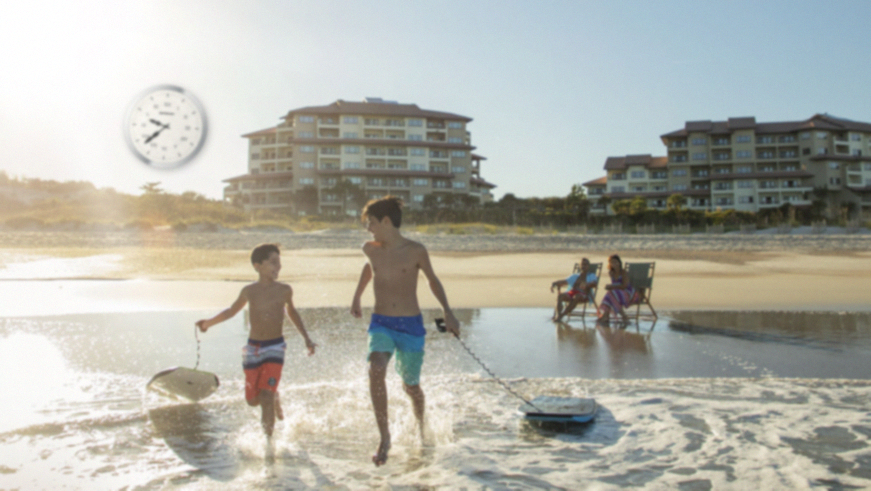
9:38
